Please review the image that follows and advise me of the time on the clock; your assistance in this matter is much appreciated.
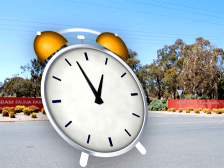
12:57
